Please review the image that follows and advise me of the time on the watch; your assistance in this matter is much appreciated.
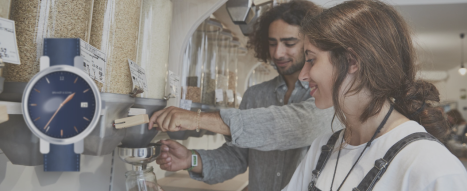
1:36
